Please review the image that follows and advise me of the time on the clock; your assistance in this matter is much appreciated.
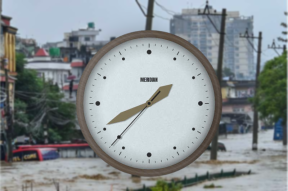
1:40:37
